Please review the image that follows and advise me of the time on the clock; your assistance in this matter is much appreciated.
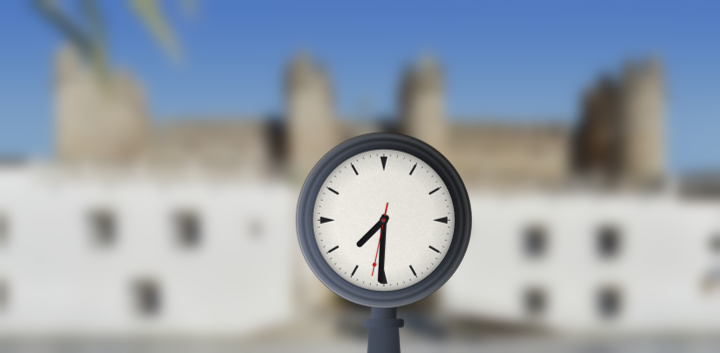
7:30:32
